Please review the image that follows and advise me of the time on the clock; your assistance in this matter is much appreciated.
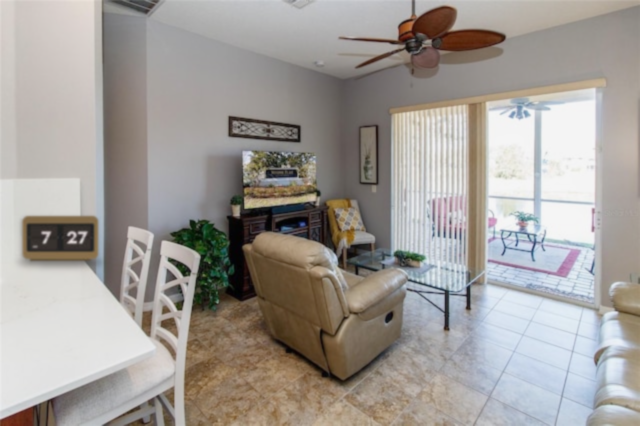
7:27
